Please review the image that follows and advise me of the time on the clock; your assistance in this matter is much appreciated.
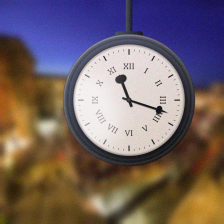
11:18
